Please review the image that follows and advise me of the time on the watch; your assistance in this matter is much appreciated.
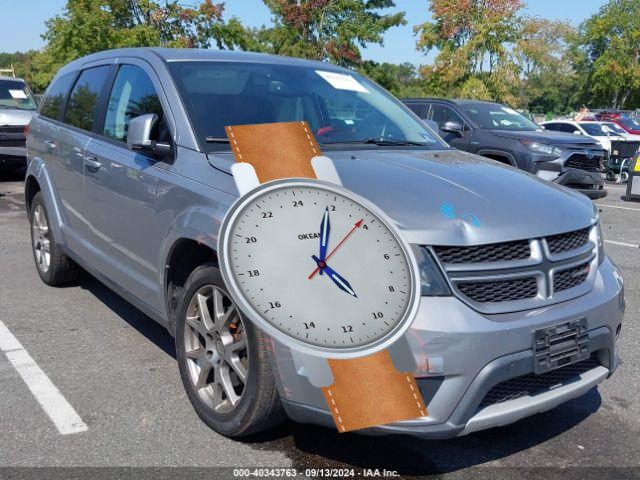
10:04:09
